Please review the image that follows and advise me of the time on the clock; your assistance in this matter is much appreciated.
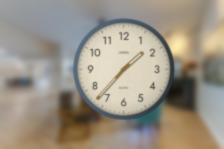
1:37
